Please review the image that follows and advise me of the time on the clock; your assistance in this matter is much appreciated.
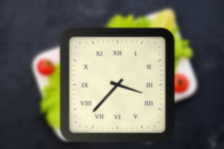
3:37
